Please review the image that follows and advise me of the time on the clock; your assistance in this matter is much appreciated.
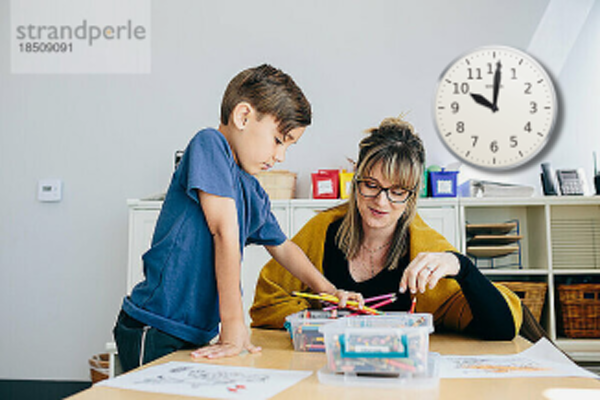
10:01
